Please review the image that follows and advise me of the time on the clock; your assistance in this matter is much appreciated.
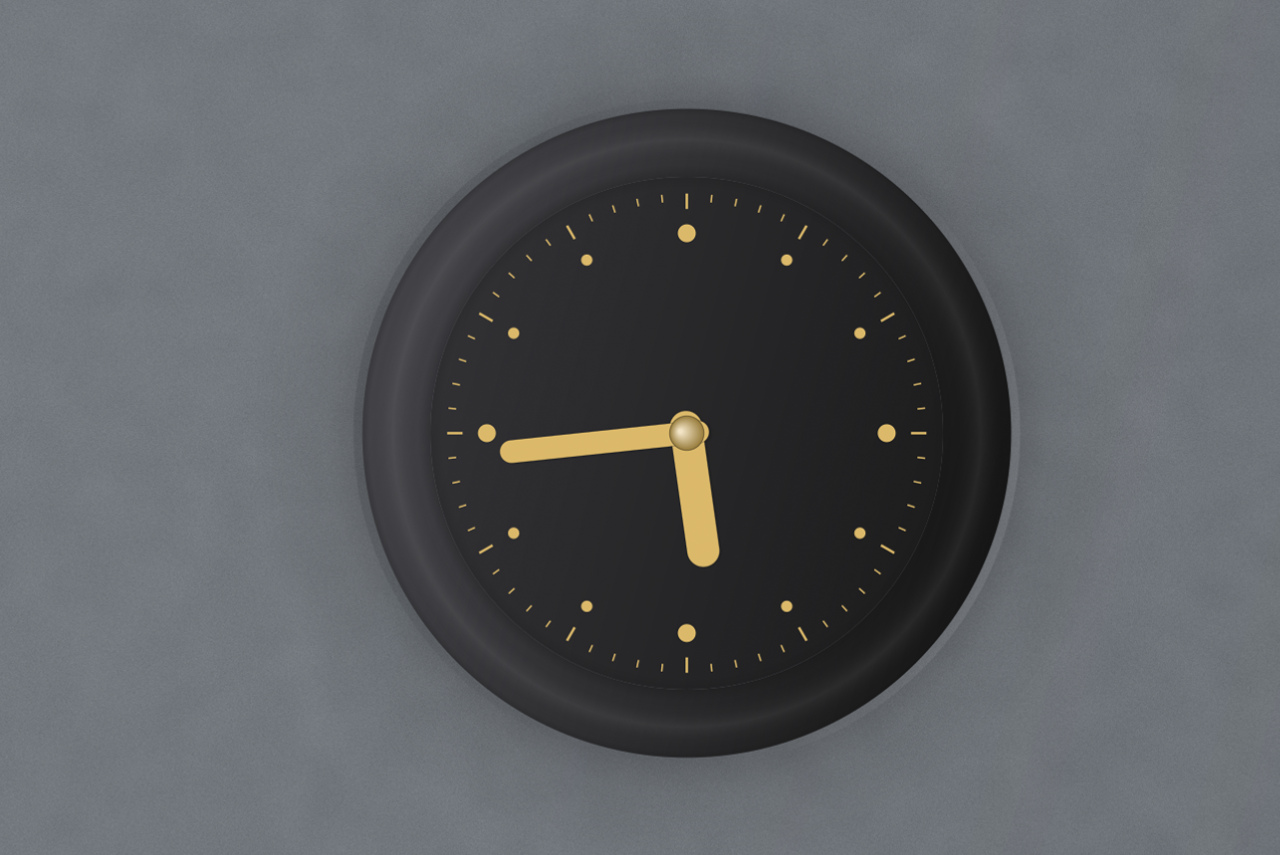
5:44
